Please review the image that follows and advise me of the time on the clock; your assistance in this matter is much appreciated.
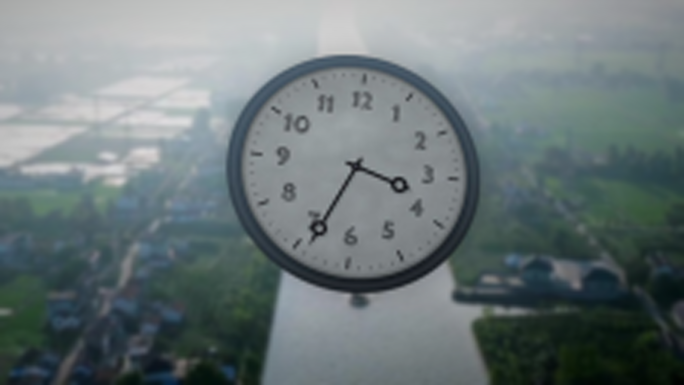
3:34
